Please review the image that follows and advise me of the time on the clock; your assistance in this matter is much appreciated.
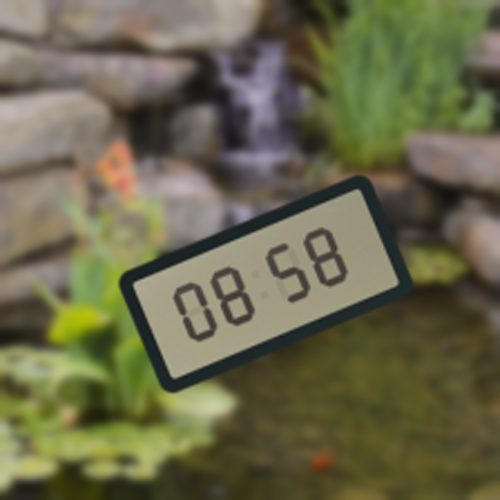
8:58
